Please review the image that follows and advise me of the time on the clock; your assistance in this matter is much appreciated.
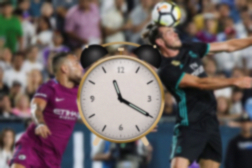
11:20
